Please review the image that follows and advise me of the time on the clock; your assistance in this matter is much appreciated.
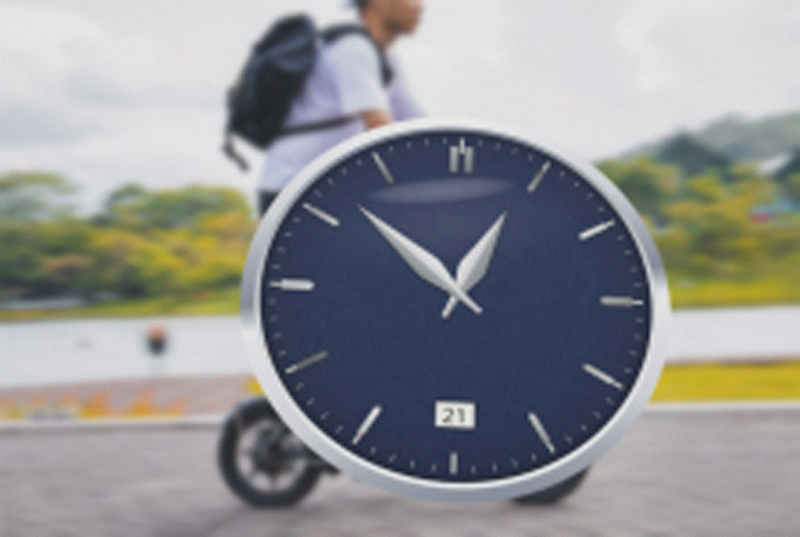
12:52
